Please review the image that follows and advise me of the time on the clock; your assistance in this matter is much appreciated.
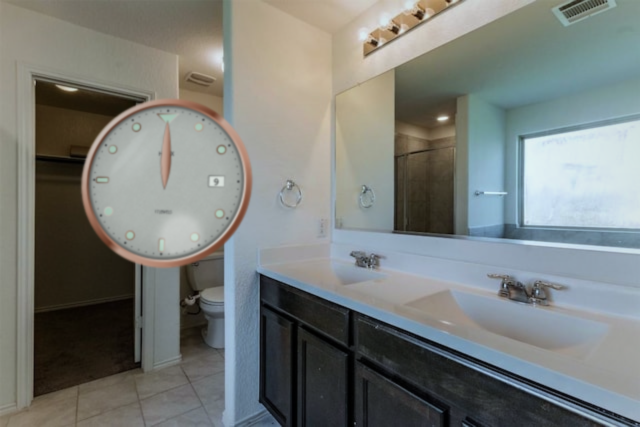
12:00
